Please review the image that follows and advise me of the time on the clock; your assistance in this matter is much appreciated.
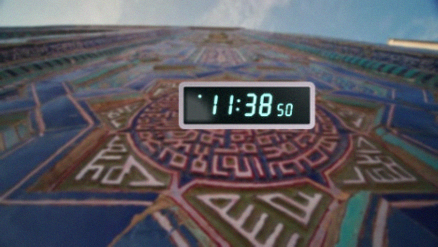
11:38:50
